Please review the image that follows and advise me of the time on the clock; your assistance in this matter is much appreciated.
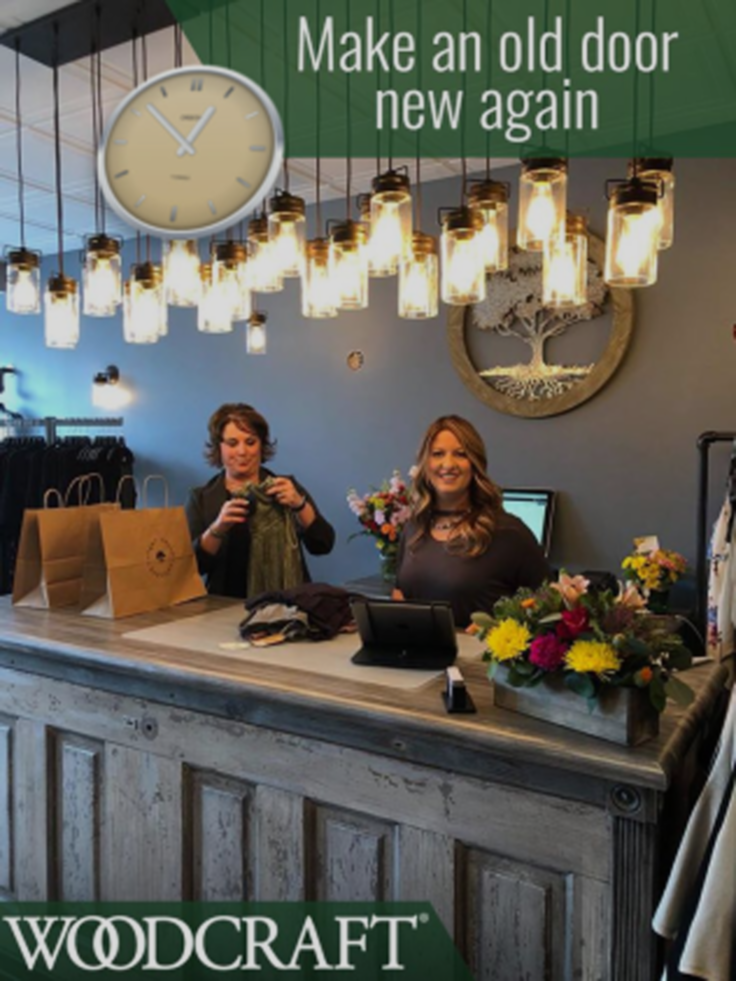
12:52
